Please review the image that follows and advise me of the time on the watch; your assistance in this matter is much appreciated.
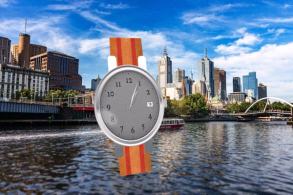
1:04
